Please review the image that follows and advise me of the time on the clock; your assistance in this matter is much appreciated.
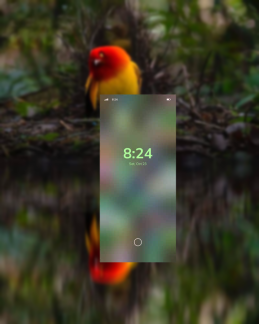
8:24
